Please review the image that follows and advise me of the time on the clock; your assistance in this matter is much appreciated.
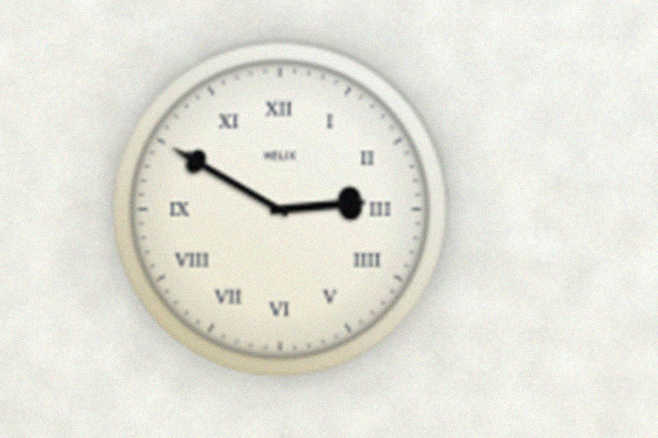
2:50
